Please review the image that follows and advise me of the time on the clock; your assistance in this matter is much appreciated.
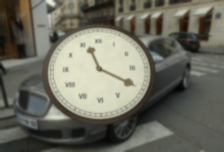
11:20
